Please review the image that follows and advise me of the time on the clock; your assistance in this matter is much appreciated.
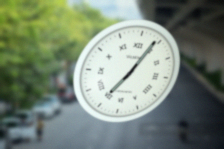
7:04
